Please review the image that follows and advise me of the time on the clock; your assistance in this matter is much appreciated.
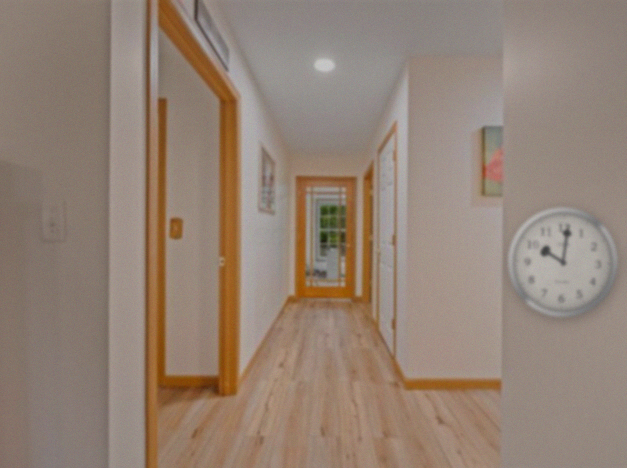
10:01
